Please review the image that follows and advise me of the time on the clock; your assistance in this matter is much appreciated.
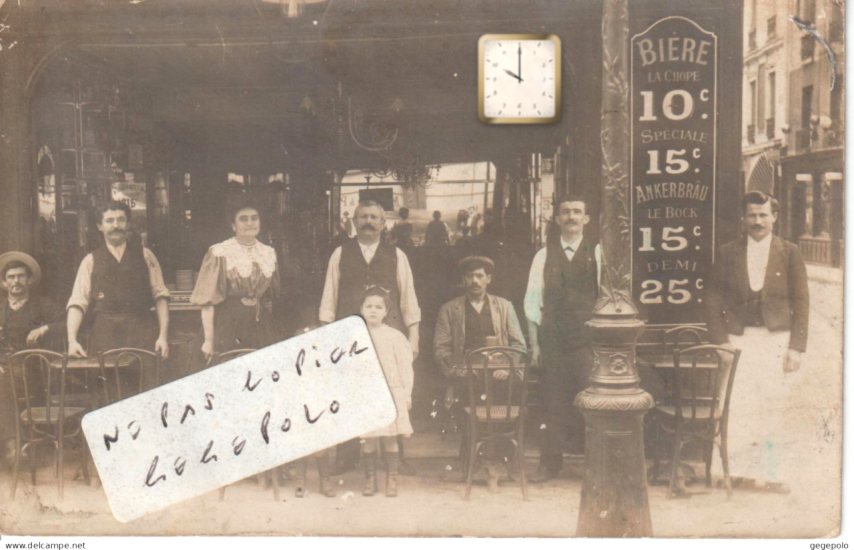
10:00
